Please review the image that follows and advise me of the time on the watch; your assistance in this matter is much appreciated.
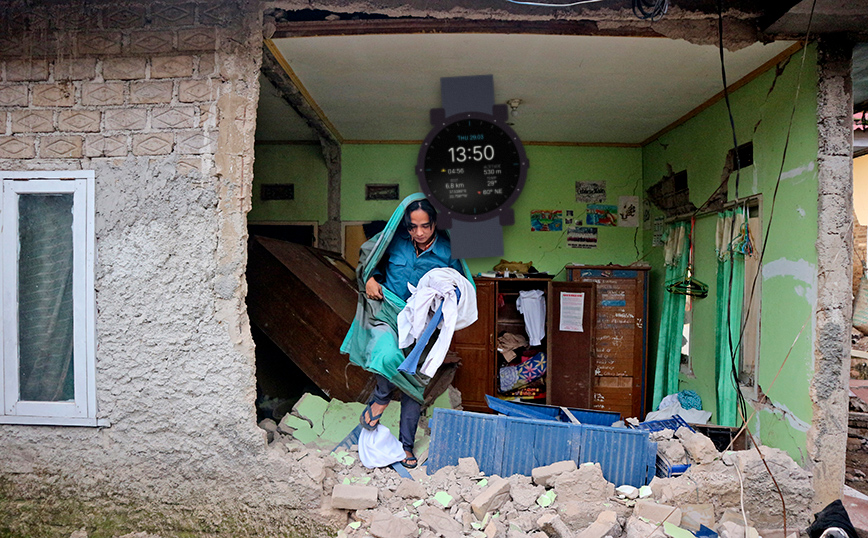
13:50
